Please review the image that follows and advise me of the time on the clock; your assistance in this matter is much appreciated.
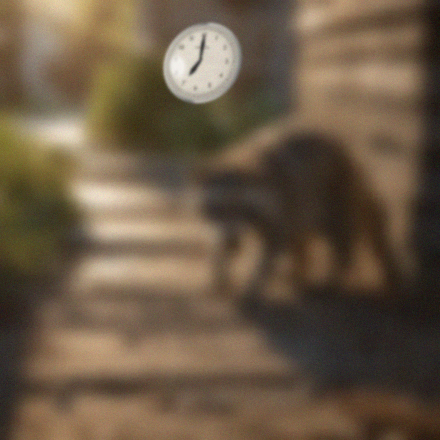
7:00
